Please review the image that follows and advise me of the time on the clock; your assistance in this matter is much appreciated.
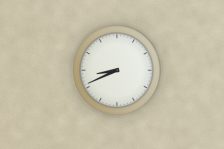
8:41
